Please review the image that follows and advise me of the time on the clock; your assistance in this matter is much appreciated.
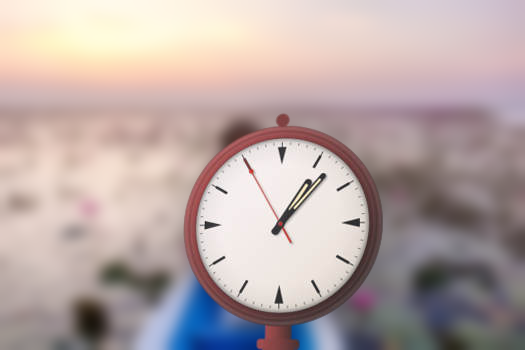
1:06:55
